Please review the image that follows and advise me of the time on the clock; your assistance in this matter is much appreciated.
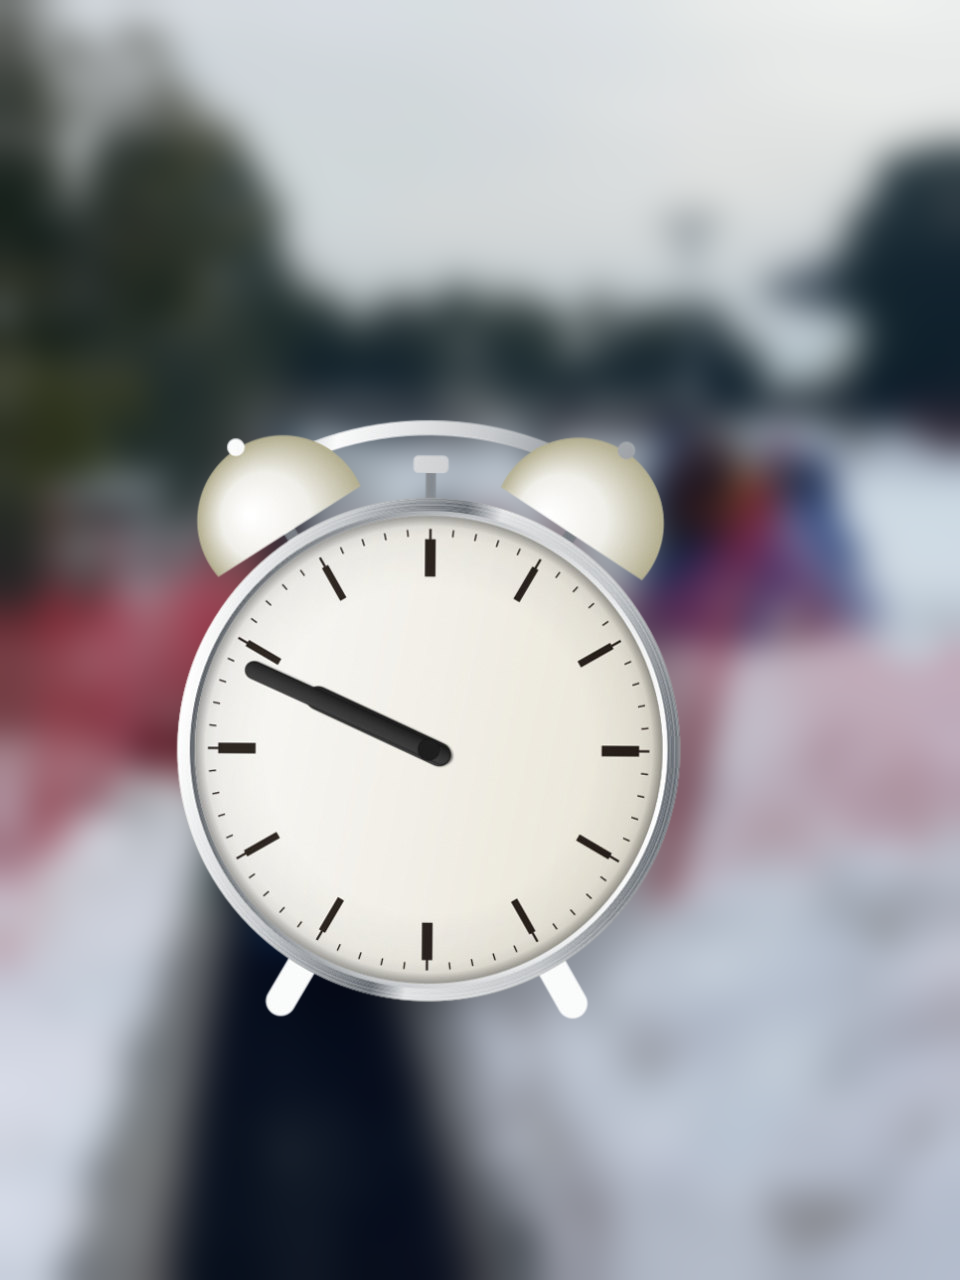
9:49
